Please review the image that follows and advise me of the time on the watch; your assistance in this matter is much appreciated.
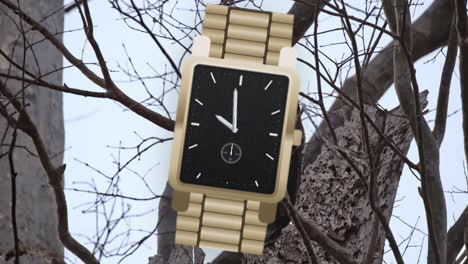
9:59
